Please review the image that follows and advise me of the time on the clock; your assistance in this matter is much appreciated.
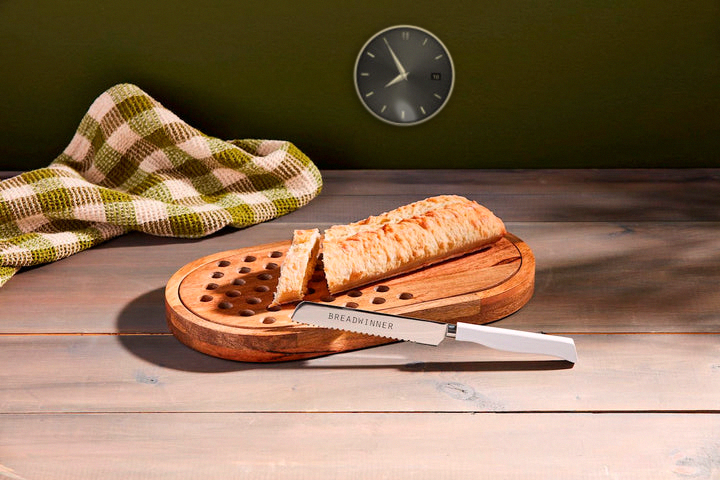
7:55
